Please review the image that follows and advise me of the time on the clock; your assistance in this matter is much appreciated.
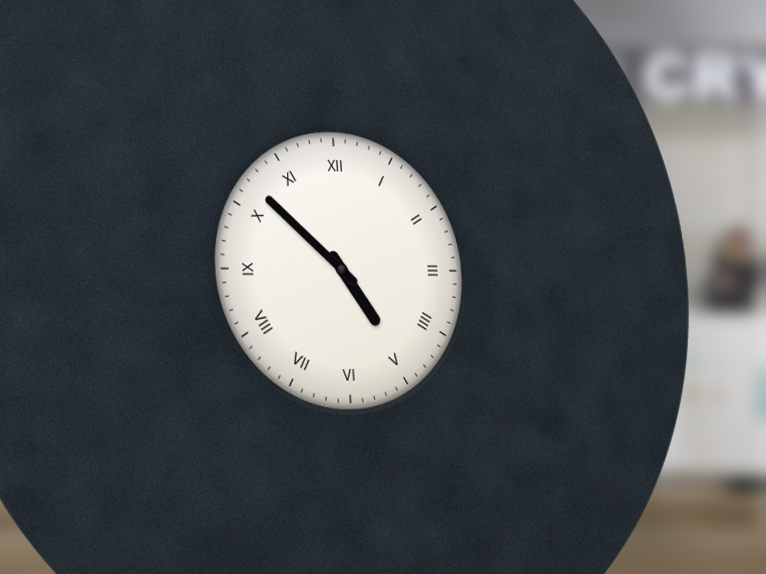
4:52
